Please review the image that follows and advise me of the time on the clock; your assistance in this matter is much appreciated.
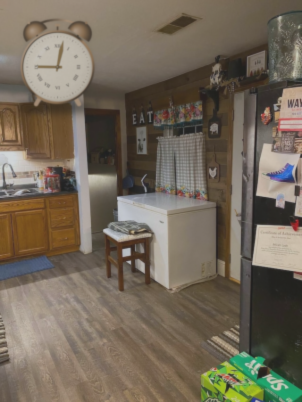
9:02
